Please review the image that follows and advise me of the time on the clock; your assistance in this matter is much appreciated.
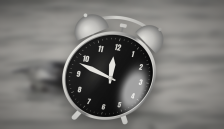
11:48
